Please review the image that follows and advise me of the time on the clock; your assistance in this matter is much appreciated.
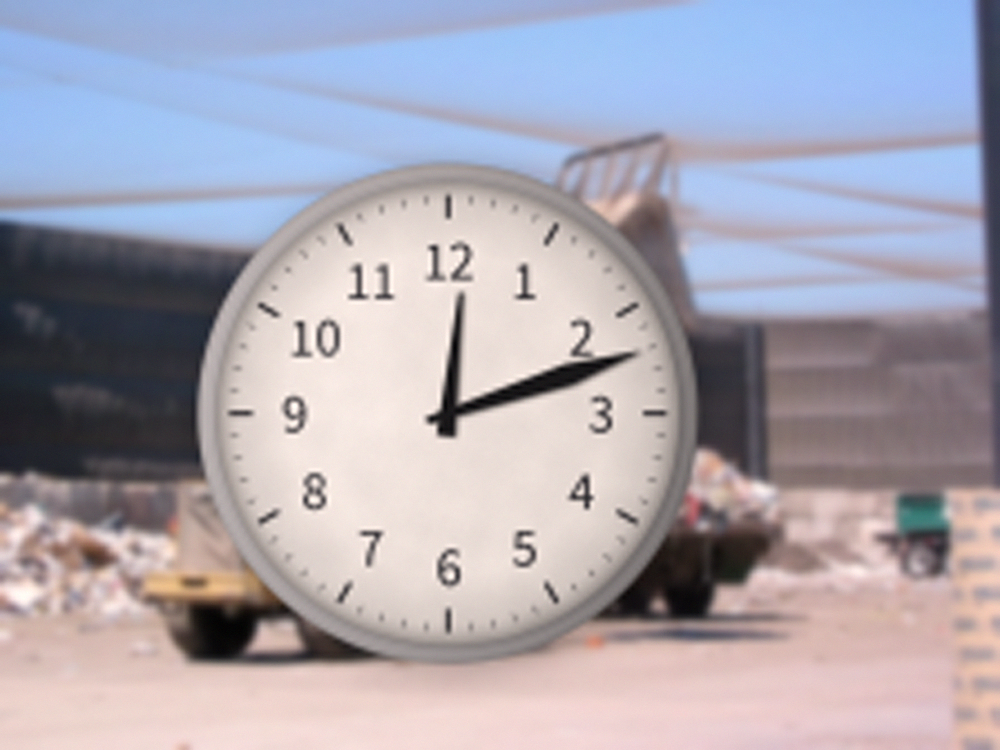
12:12
